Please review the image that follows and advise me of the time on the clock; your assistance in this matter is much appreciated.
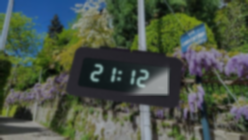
21:12
